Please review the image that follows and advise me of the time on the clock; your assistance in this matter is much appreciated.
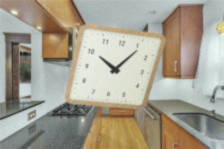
10:06
